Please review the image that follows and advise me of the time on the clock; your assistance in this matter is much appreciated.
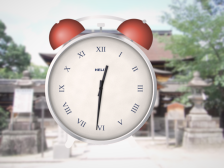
12:31
